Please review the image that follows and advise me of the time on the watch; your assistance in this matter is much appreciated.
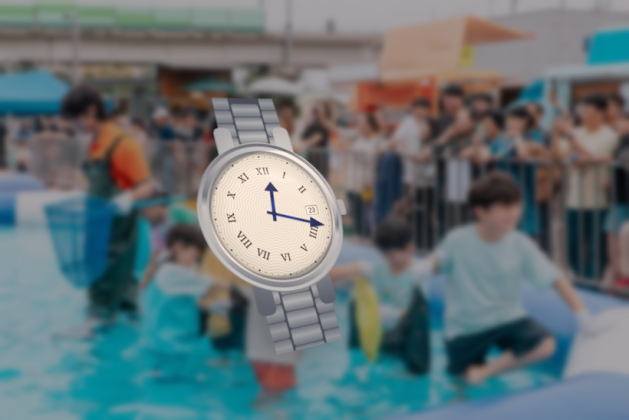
12:18
